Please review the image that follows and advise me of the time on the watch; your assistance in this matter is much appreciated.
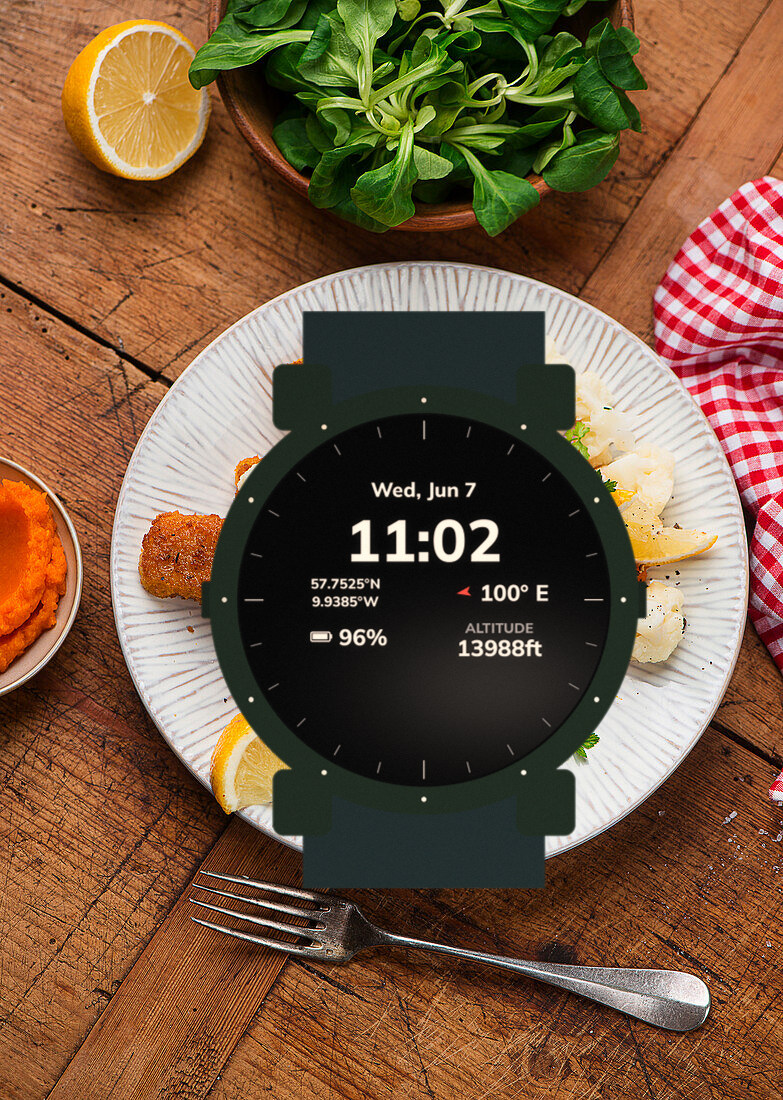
11:02
